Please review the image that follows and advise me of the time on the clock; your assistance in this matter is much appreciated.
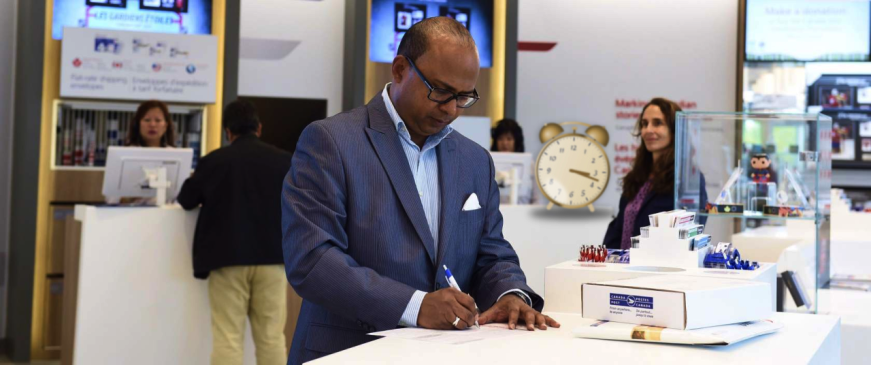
3:18
